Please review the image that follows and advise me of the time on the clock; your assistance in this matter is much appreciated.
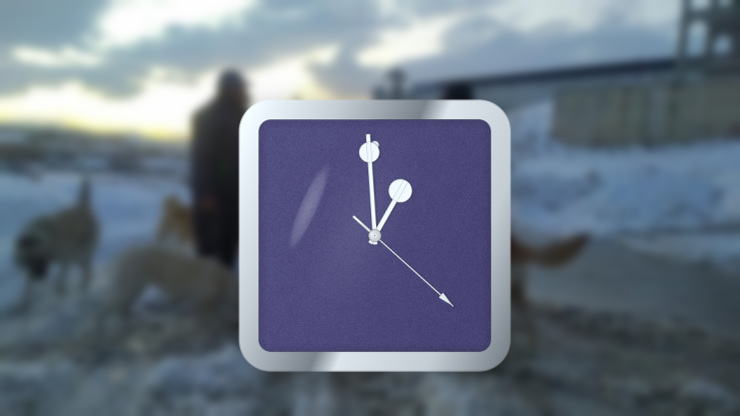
12:59:22
